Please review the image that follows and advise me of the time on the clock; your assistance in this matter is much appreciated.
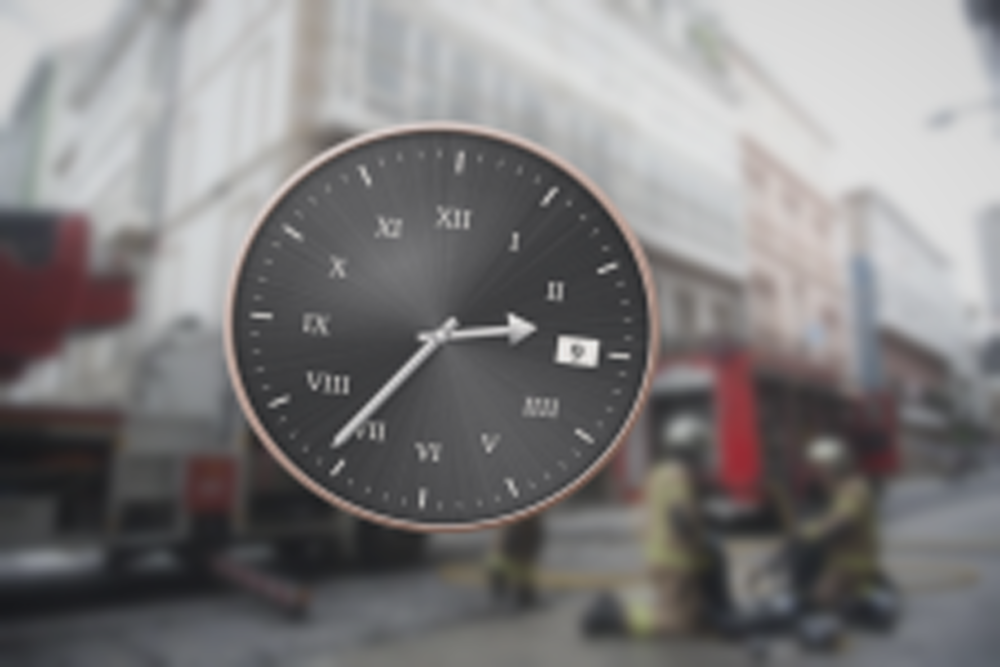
2:36
